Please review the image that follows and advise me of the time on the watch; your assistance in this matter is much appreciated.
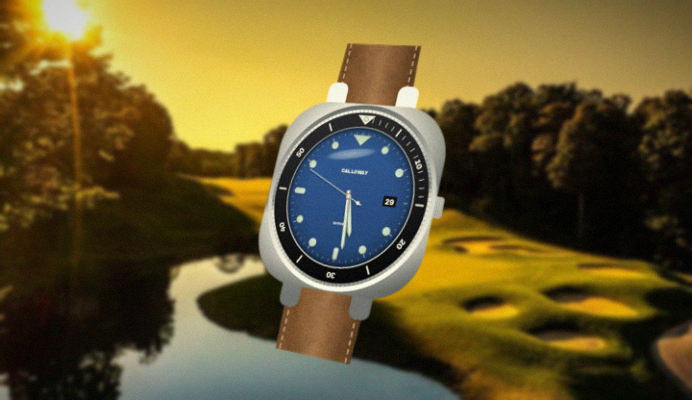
5:28:49
